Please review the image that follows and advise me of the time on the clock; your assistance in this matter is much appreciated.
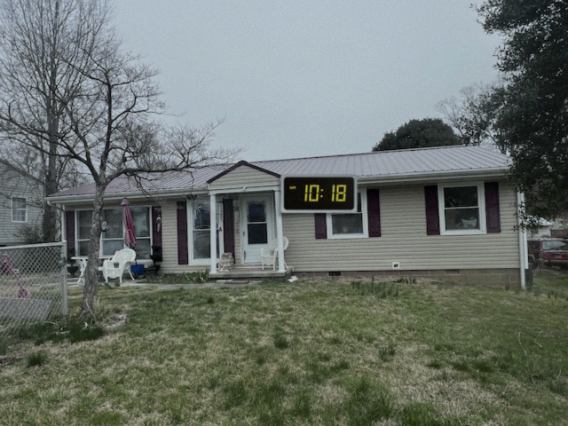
10:18
